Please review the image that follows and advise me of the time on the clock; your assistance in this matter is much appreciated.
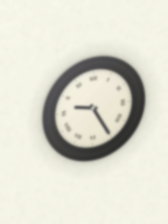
9:25
